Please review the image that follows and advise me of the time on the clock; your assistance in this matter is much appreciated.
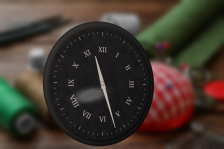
11:27
